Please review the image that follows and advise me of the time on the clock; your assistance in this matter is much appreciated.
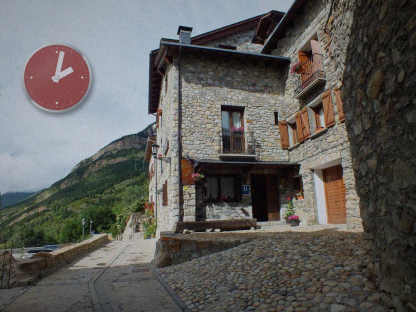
2:02
